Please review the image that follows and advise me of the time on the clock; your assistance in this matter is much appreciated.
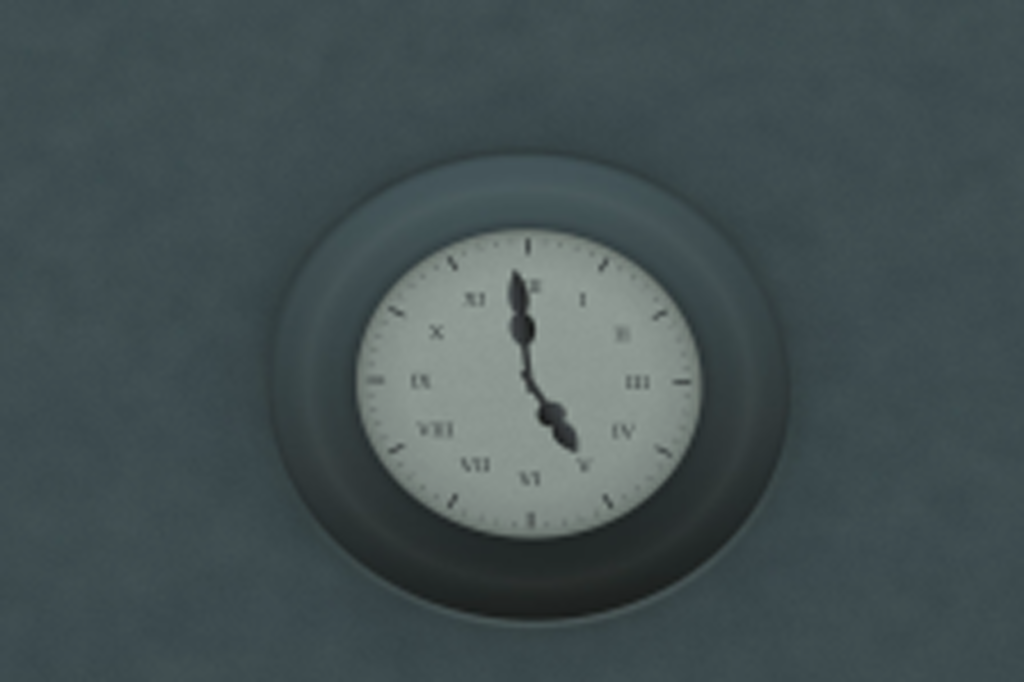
4:59
